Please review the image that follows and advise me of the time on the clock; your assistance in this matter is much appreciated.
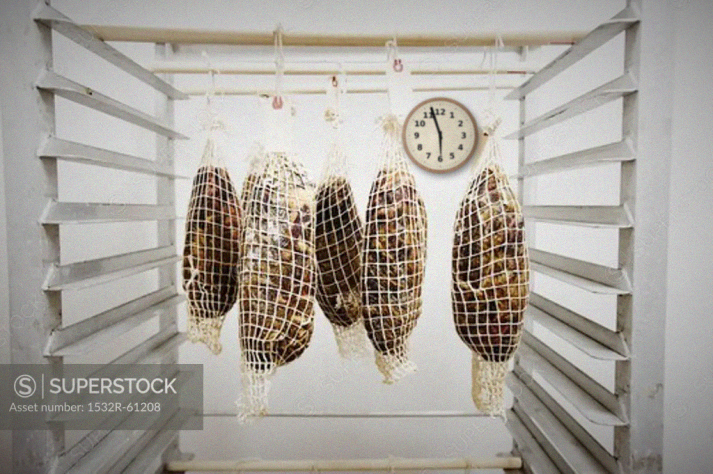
5:57
